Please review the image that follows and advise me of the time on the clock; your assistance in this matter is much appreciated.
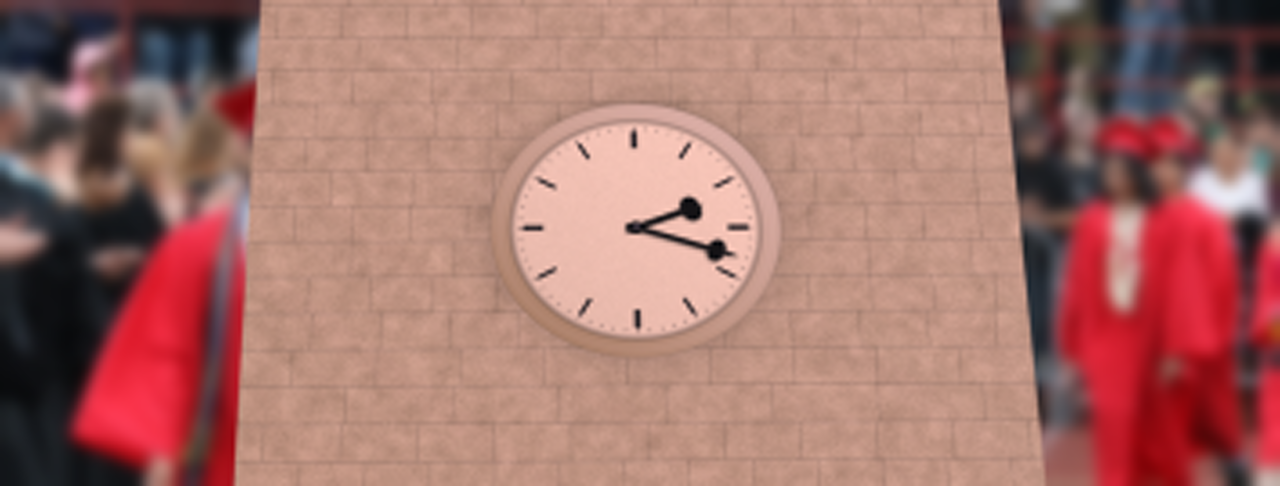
2:18
